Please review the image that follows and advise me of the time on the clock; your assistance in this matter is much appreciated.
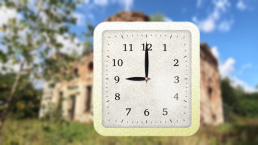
9:00
